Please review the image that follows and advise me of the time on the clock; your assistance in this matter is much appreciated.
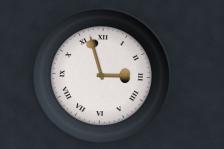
2:57
